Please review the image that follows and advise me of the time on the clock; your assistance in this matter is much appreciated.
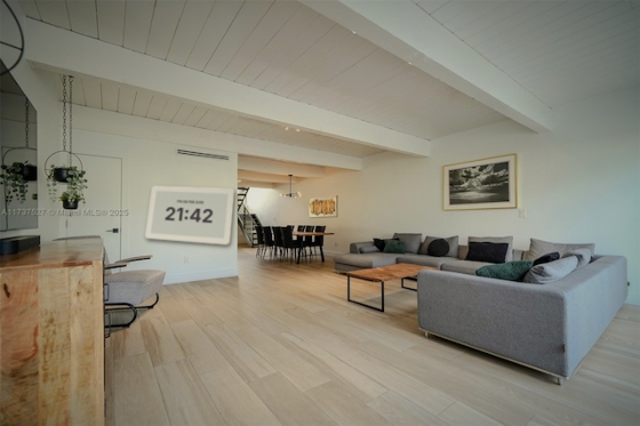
21:42
